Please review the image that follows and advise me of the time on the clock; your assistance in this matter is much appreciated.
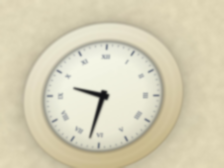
9:32
